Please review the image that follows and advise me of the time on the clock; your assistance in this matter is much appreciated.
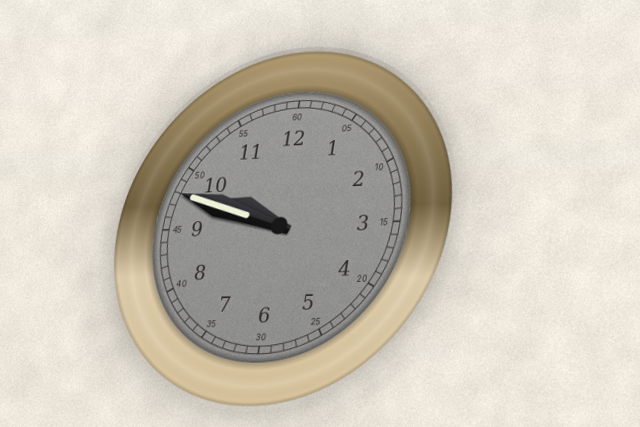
9:48
